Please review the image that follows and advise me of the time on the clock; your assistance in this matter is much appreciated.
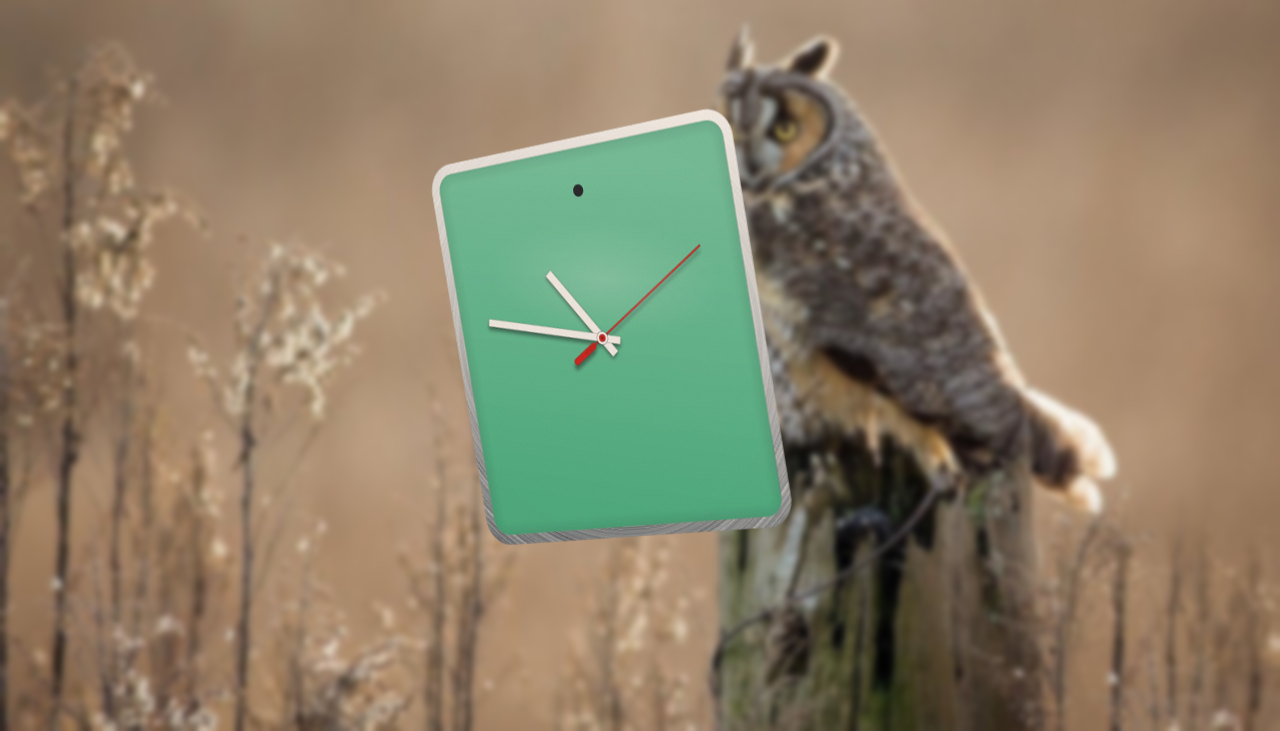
10:47:10
